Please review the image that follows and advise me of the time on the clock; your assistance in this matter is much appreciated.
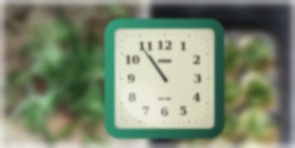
10:54
